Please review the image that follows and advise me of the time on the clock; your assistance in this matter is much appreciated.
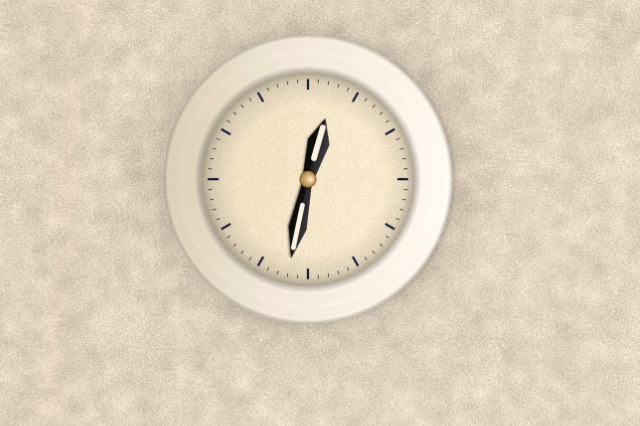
12:32
